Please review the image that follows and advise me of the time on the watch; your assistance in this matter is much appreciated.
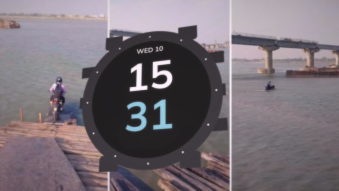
15:31
